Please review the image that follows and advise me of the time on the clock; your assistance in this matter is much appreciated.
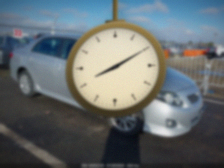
8:10
